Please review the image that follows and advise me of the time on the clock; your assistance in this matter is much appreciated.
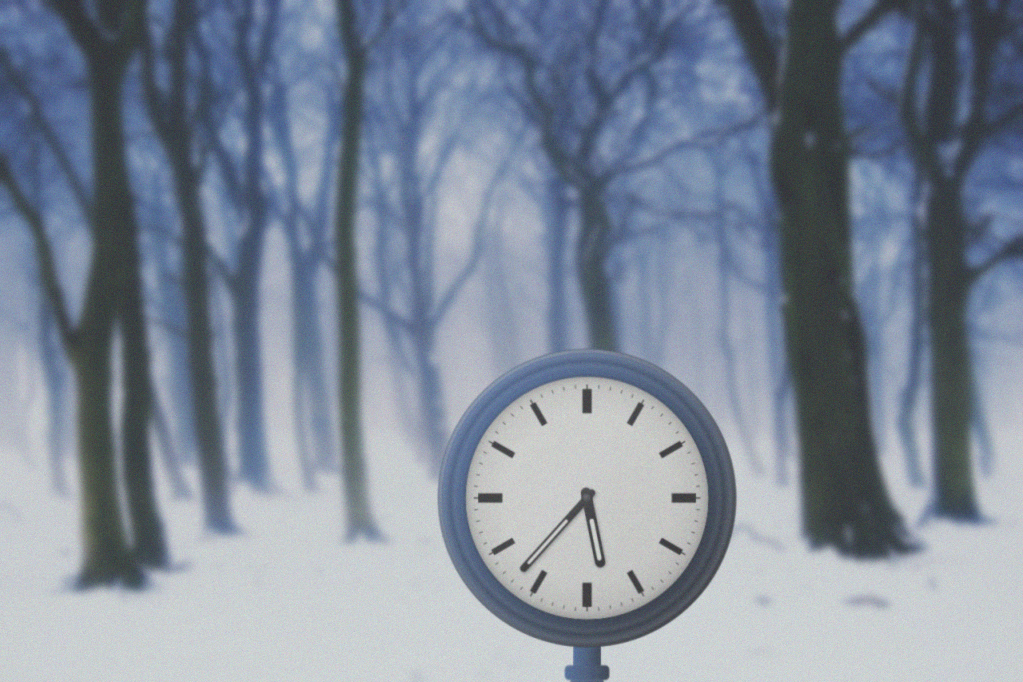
5:37
